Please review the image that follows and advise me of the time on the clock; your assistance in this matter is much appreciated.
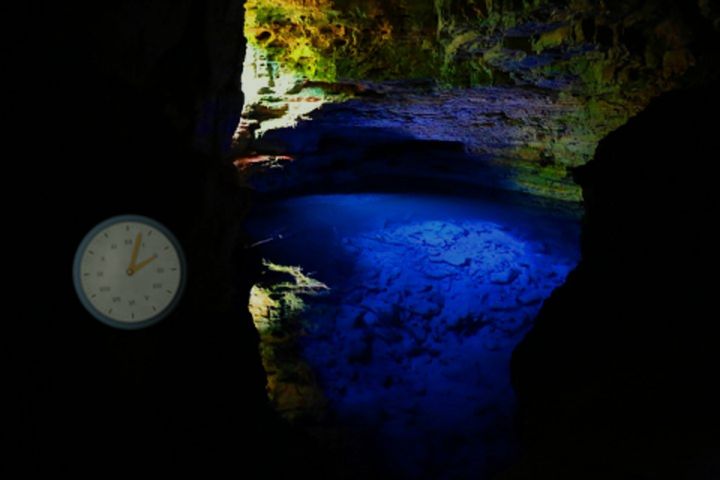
2:03
